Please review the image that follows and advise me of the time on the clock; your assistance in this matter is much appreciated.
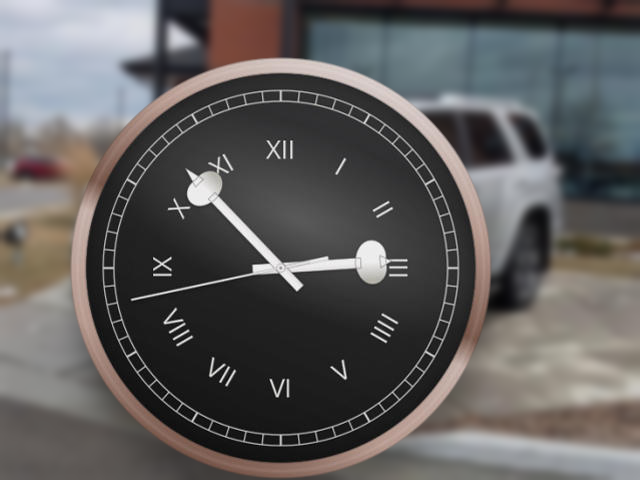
2:52:43
